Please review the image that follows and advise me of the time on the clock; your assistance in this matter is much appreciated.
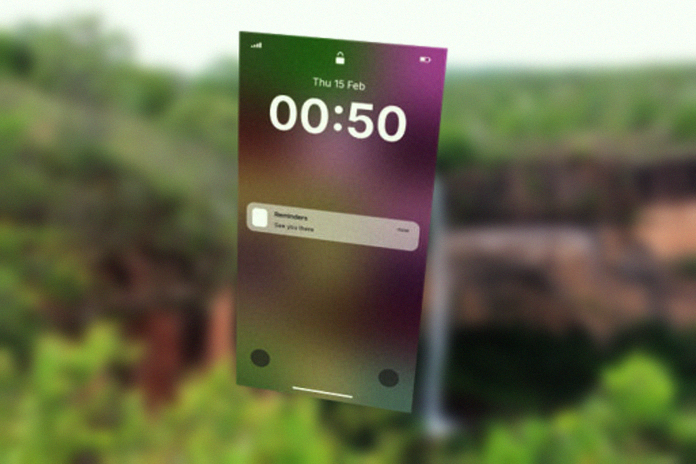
0:50
